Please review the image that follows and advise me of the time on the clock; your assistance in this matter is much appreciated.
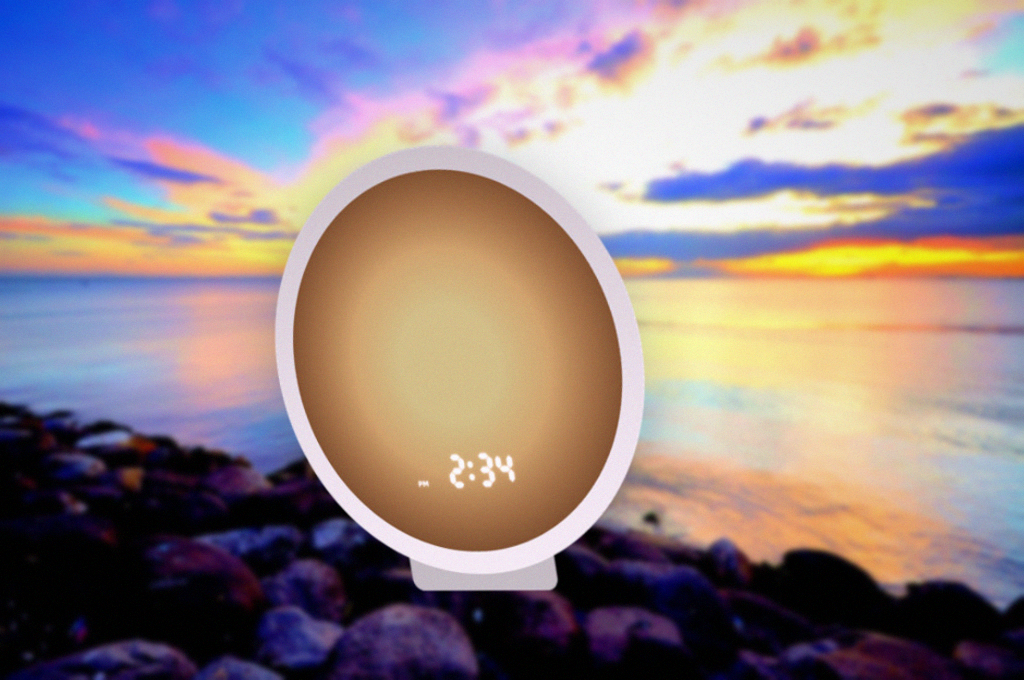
2:34
